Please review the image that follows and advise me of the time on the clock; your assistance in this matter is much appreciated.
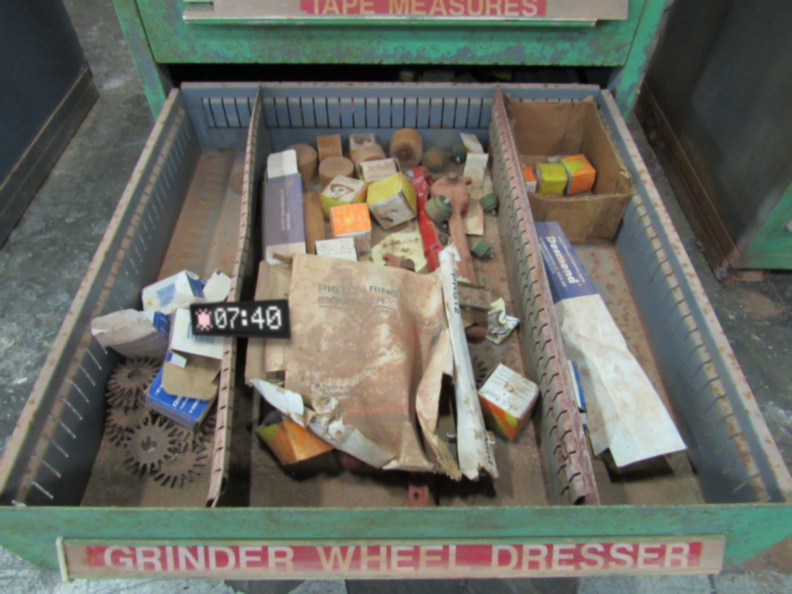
7:40
